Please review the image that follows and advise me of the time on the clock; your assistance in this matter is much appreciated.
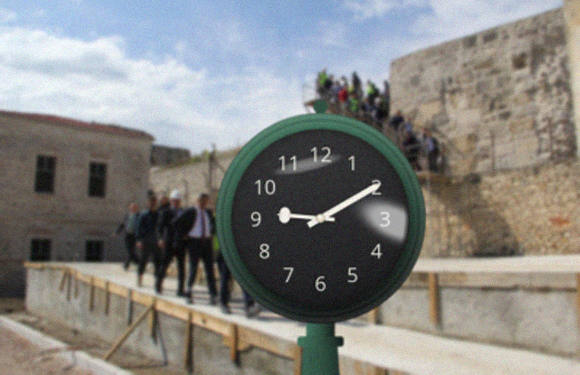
9:10
